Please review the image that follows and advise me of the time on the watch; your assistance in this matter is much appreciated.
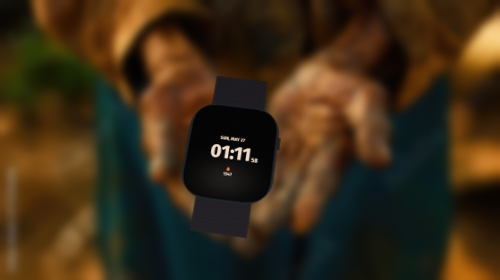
1:11
